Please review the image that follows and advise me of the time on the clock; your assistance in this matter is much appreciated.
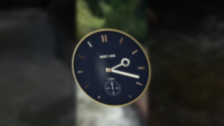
2:18
